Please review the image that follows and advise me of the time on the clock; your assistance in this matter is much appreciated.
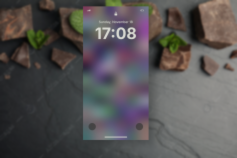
17:08
